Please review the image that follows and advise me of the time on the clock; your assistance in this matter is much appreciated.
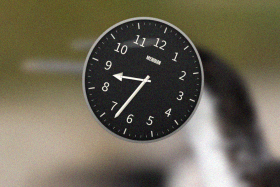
8:33
